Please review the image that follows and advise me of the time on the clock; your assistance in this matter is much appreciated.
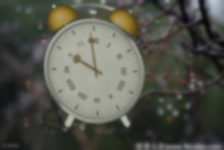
9:59
